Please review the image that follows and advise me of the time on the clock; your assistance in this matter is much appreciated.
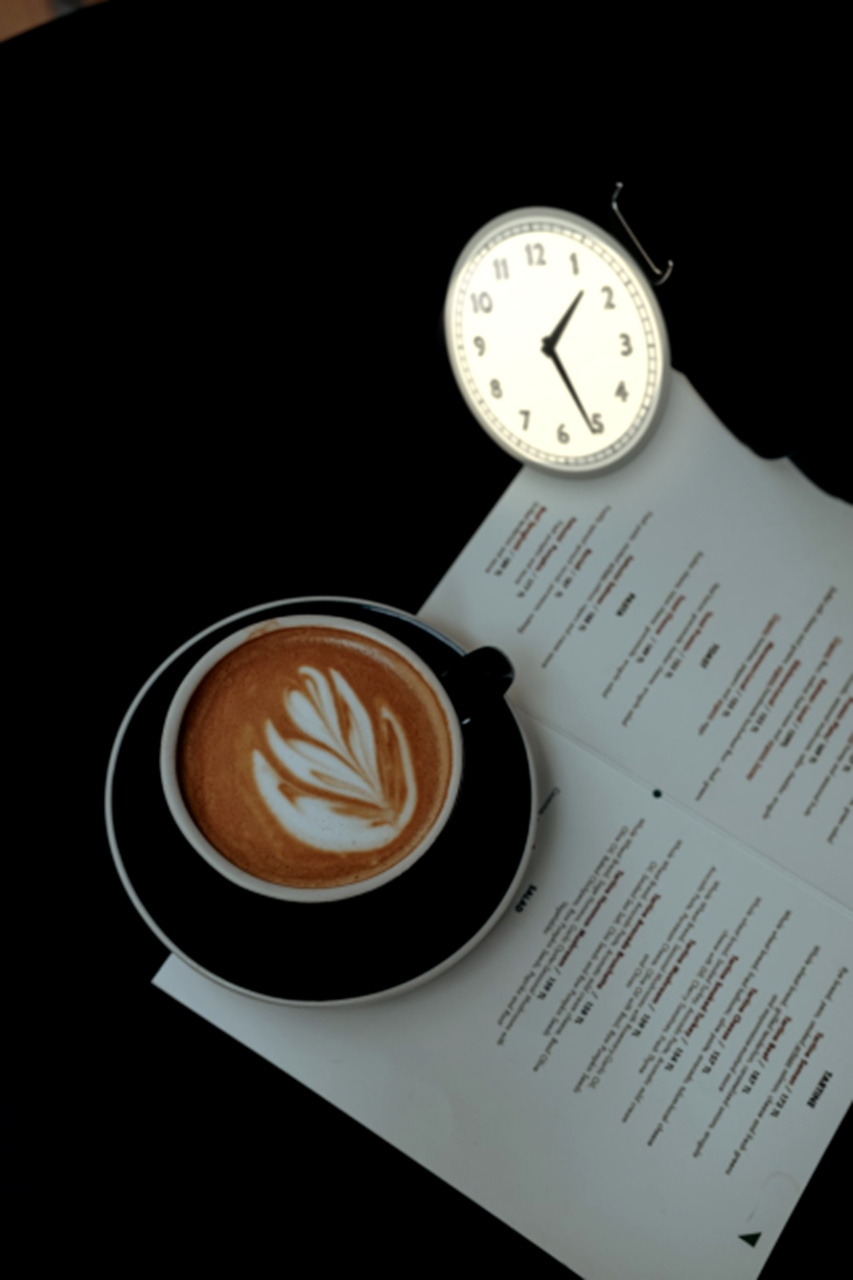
1:26
